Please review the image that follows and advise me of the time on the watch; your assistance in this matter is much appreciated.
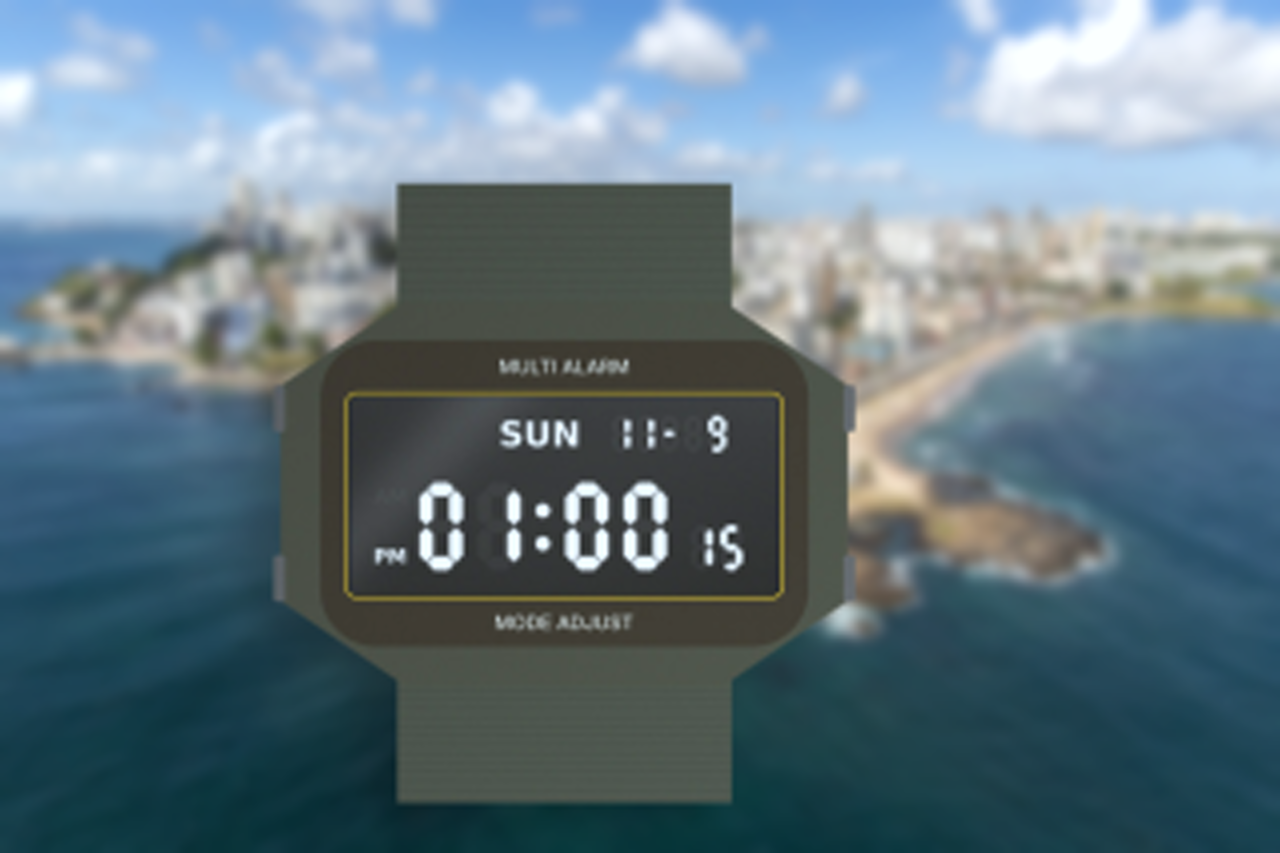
1:00:15
